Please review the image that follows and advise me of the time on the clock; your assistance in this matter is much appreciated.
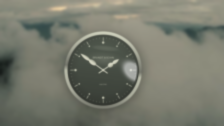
1:51
